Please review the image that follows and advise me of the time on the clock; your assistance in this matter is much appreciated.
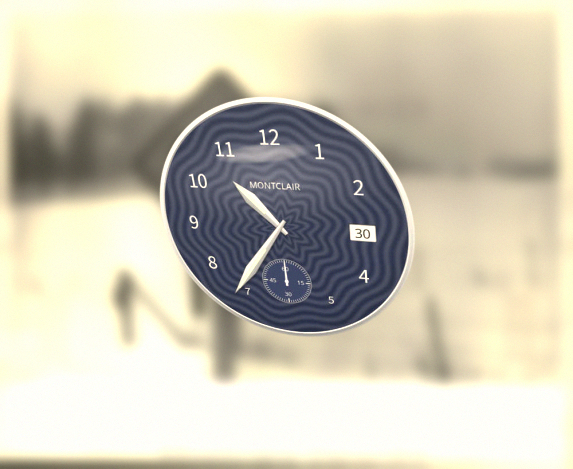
10:36
